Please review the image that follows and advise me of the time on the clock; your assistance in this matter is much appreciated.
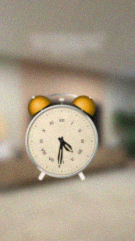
4:31
